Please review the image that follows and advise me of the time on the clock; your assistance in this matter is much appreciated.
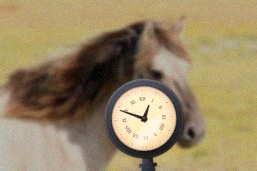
12:49
